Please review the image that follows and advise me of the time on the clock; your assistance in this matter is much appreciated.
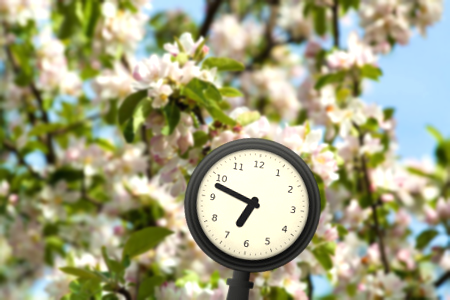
6:48
